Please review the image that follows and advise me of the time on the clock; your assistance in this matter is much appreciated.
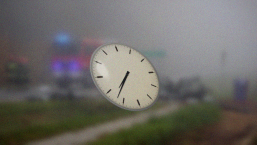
7:37
